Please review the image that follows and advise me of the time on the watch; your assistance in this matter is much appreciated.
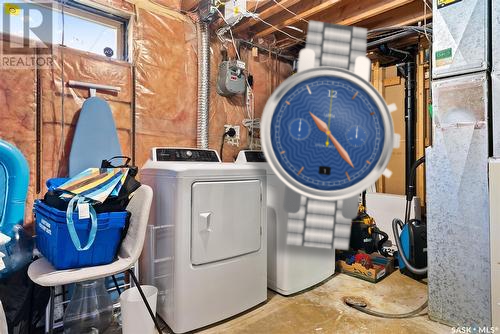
10:23
